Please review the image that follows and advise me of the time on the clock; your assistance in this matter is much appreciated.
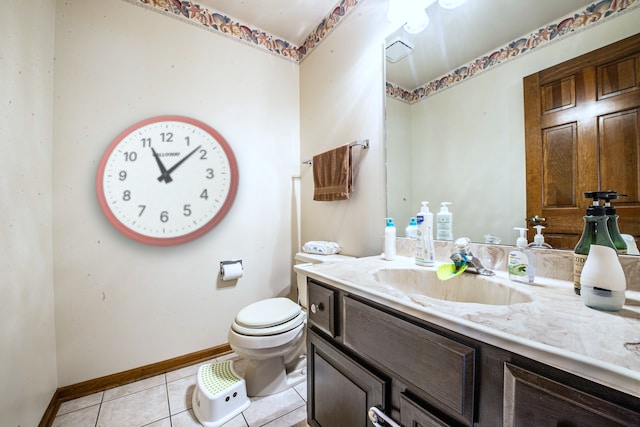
11:08
